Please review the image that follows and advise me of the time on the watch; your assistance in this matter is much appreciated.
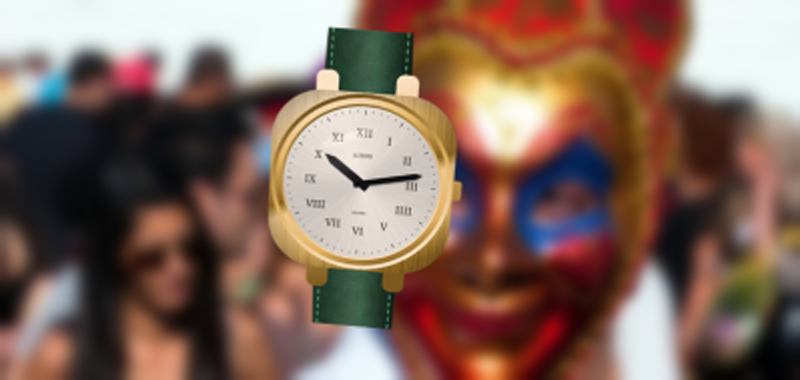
10:13
